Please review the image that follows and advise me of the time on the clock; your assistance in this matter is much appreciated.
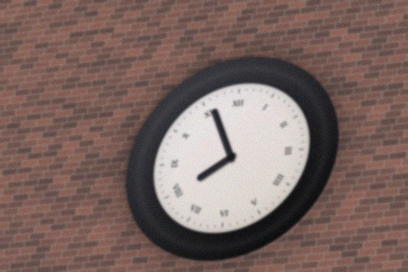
7:56
